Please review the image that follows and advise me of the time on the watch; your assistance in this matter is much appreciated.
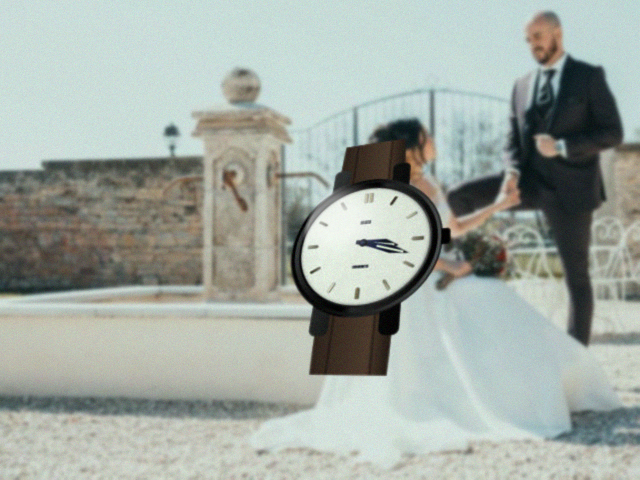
3:18
